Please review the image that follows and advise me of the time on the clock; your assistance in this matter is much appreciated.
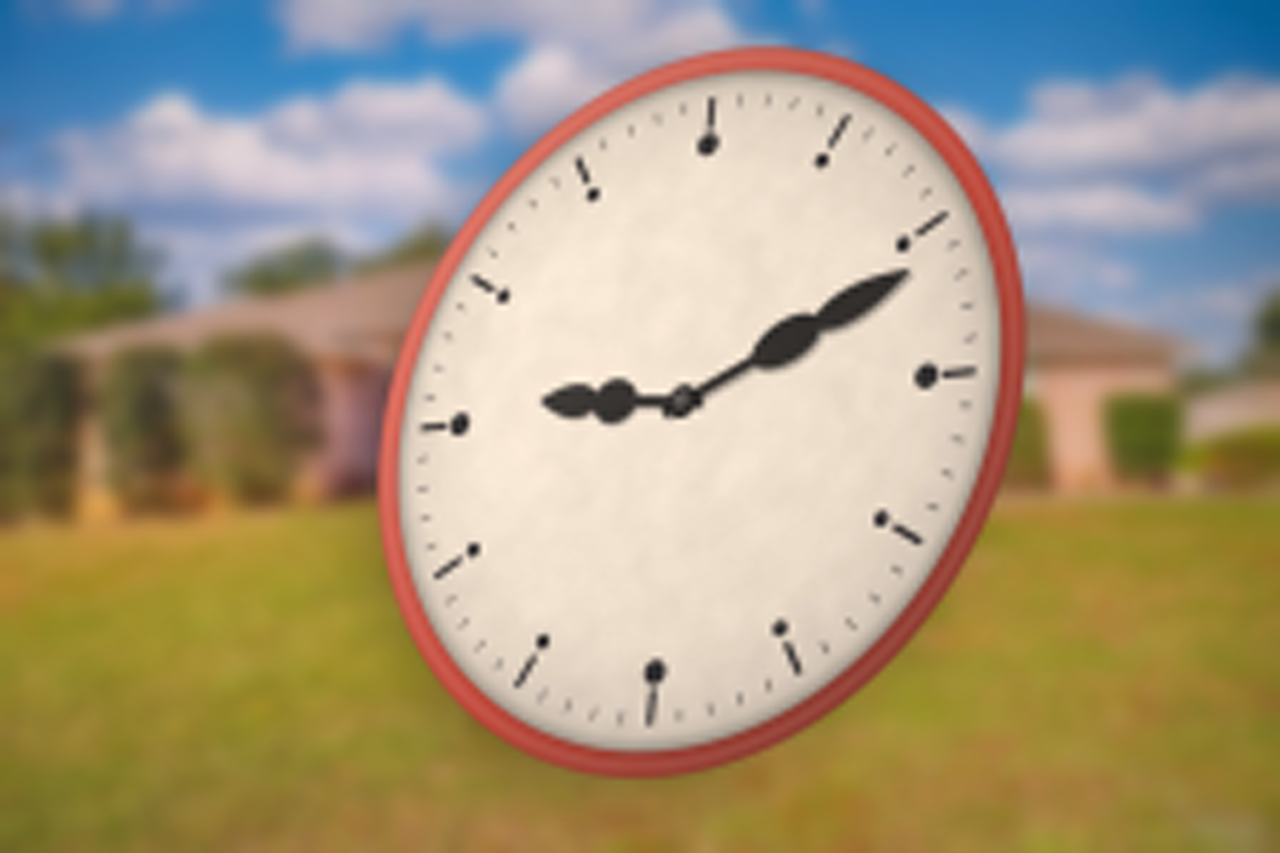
9:11
